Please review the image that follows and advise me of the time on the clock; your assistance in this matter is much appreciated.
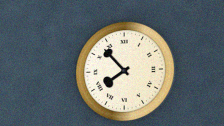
7:53
